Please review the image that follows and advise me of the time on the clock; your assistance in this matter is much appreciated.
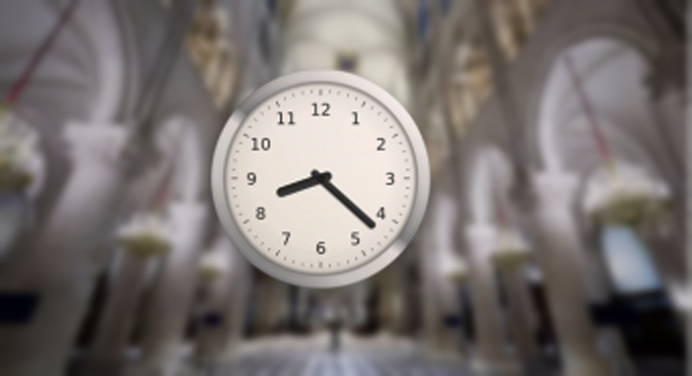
8:22
